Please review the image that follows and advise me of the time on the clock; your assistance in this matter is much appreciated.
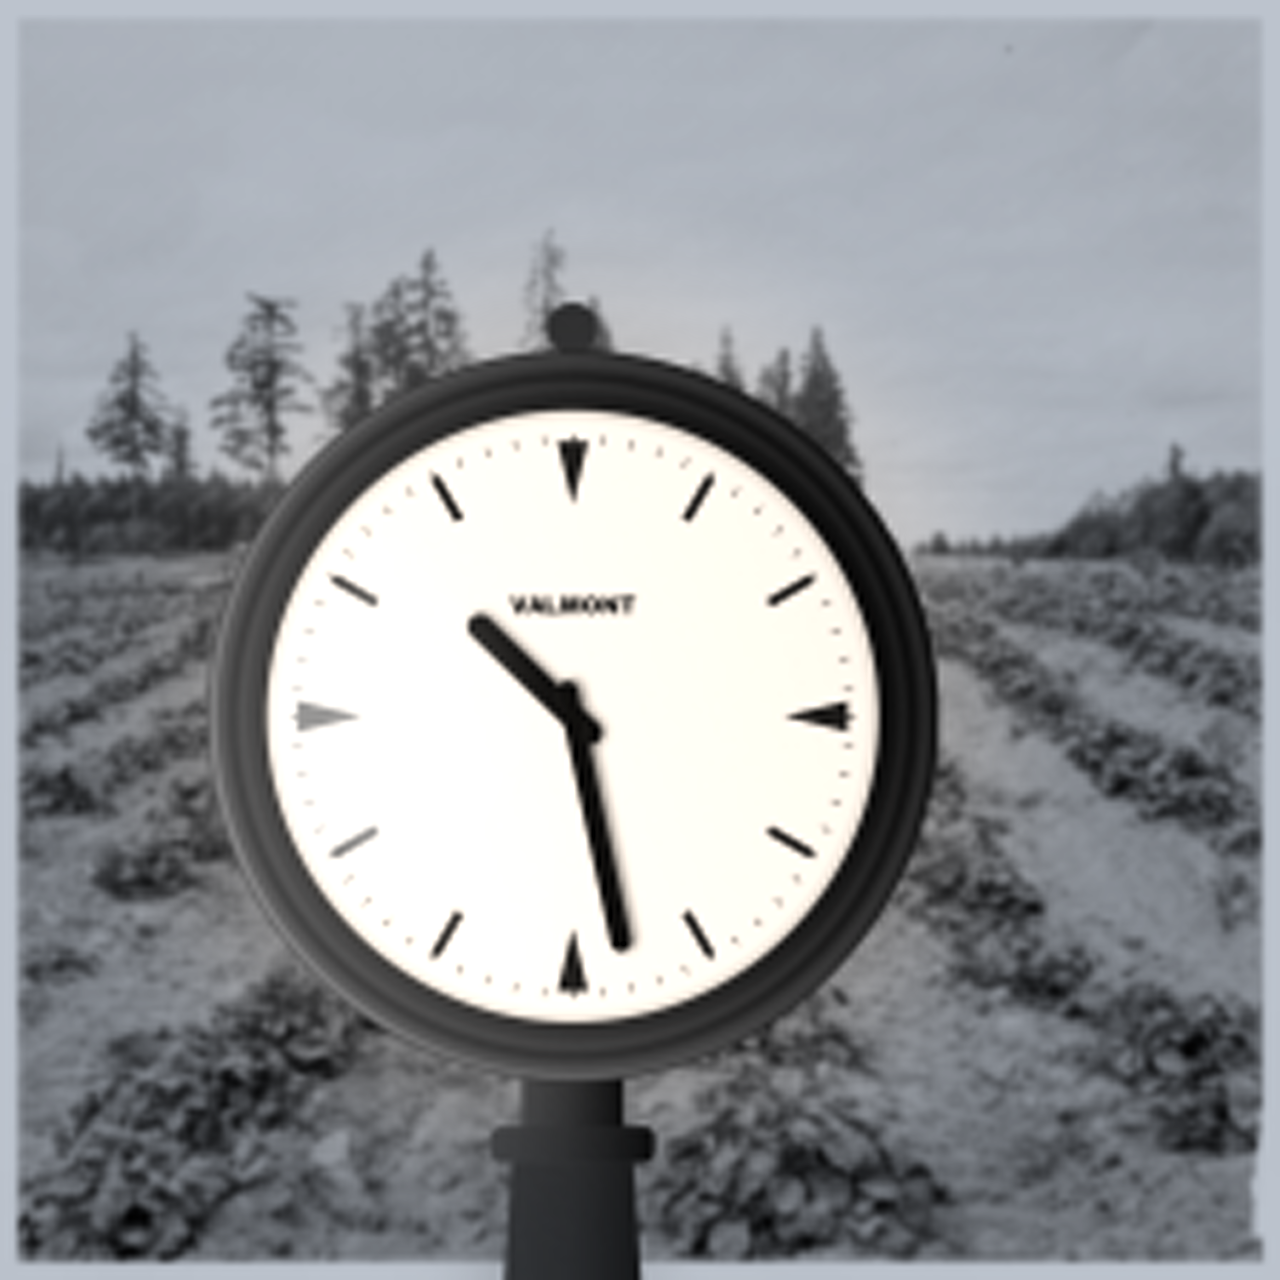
10:28
